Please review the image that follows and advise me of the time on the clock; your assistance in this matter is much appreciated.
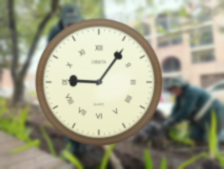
9:06
